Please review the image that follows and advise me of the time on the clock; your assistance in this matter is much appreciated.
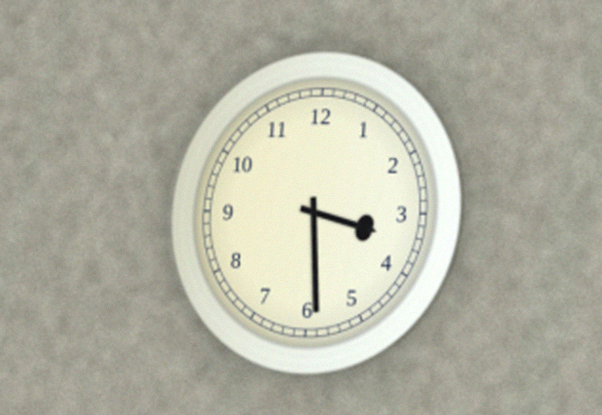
3:29
